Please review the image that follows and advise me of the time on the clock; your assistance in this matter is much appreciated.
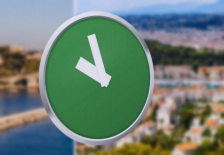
9:57
